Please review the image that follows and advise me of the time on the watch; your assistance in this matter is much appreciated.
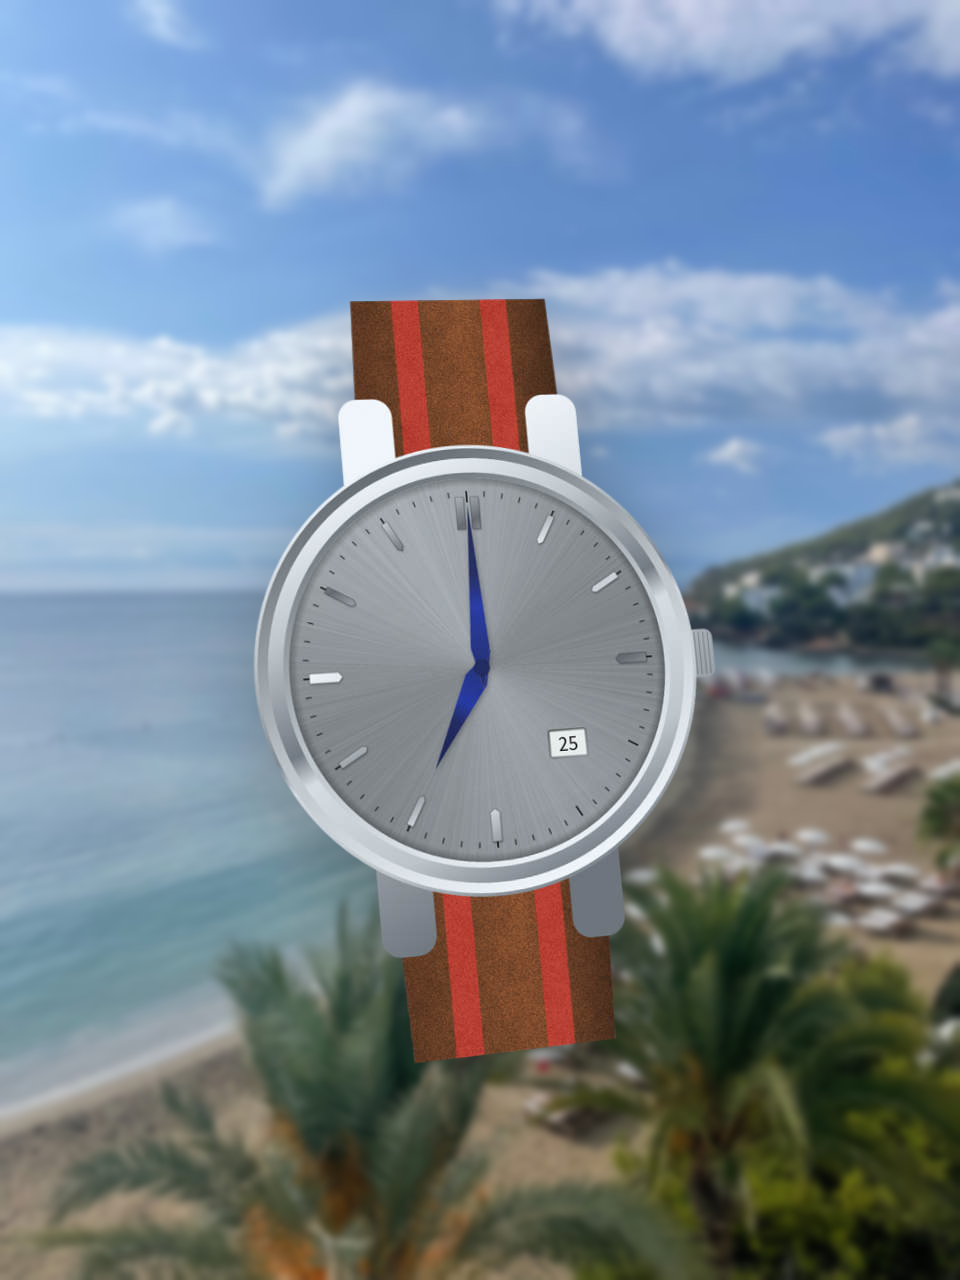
7:00
